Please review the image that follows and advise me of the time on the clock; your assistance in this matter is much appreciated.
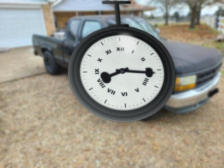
8:16
